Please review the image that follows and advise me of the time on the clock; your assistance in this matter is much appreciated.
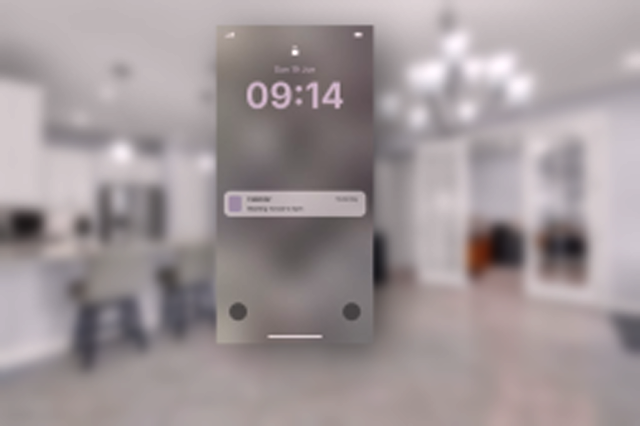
9:14
